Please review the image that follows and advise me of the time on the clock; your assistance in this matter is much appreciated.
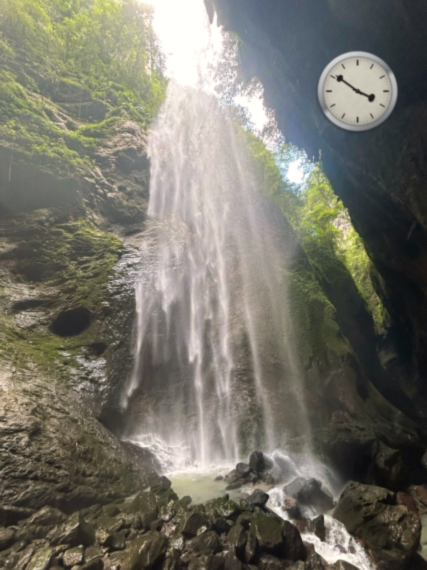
3:51
